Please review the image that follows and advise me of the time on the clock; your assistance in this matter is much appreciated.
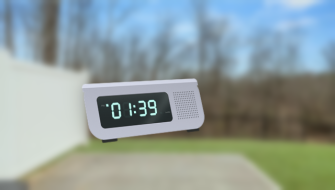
1:39
